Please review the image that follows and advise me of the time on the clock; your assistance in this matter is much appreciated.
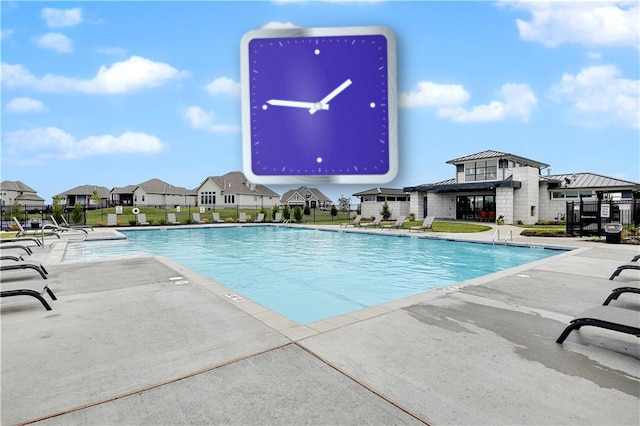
1:46
